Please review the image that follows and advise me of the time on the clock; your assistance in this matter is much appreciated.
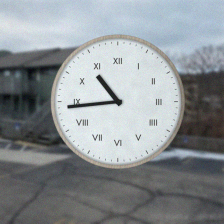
10:44
